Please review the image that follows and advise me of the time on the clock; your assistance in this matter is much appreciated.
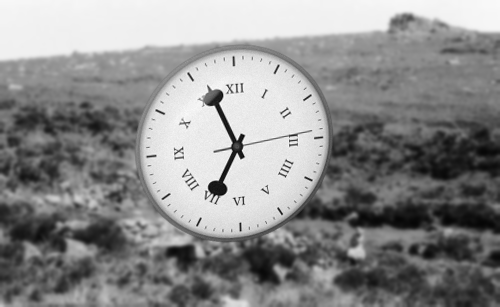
6:56:14
